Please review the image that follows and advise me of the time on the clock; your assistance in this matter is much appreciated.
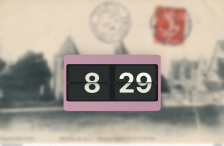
8:29
